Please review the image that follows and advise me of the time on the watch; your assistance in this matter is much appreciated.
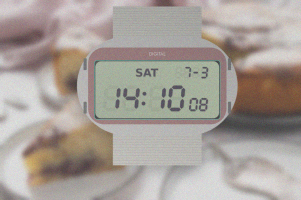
14:10:08
